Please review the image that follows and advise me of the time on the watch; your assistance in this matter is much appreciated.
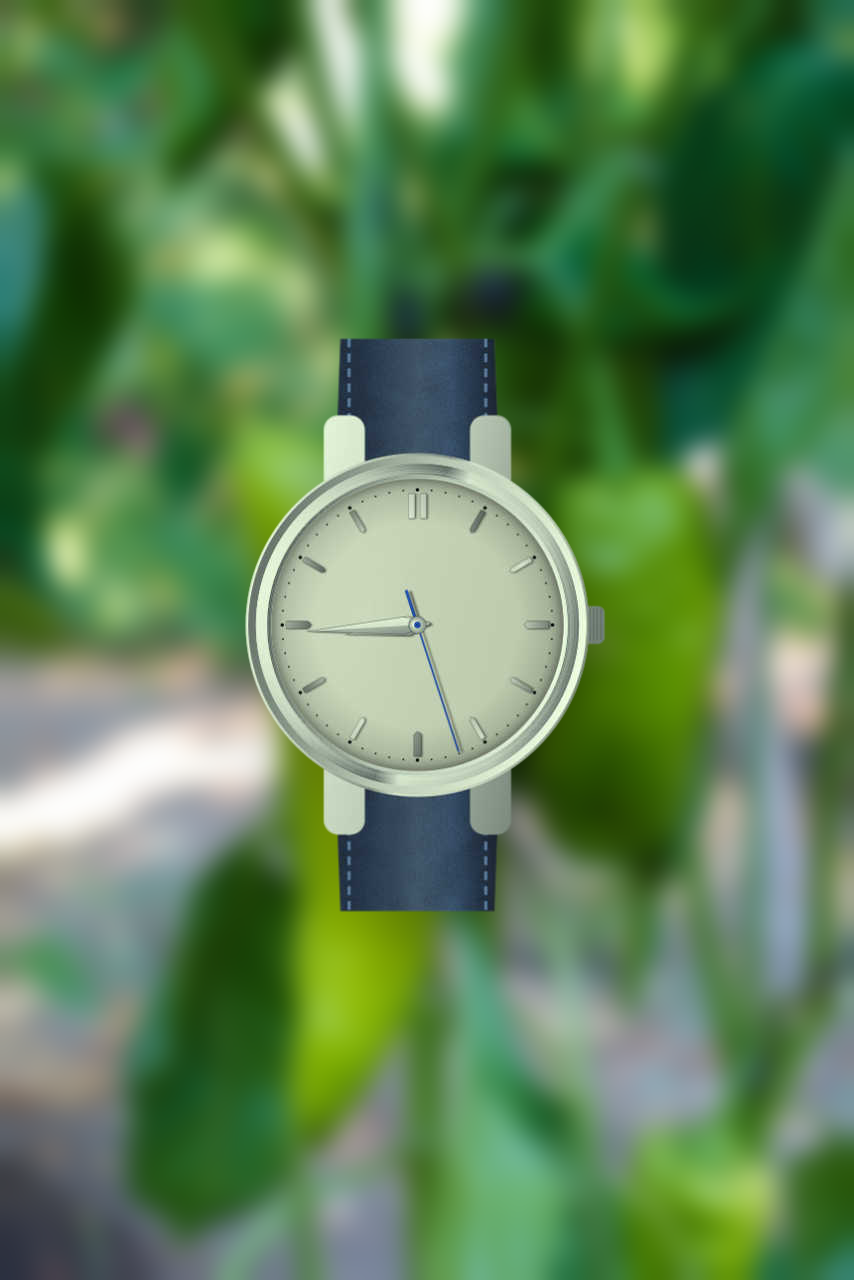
8:44:27
